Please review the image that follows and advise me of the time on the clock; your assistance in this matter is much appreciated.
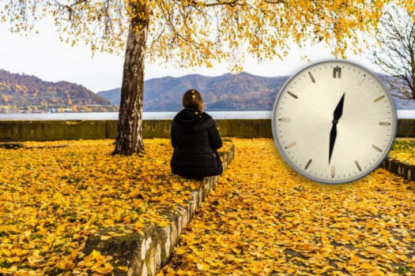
12:31
